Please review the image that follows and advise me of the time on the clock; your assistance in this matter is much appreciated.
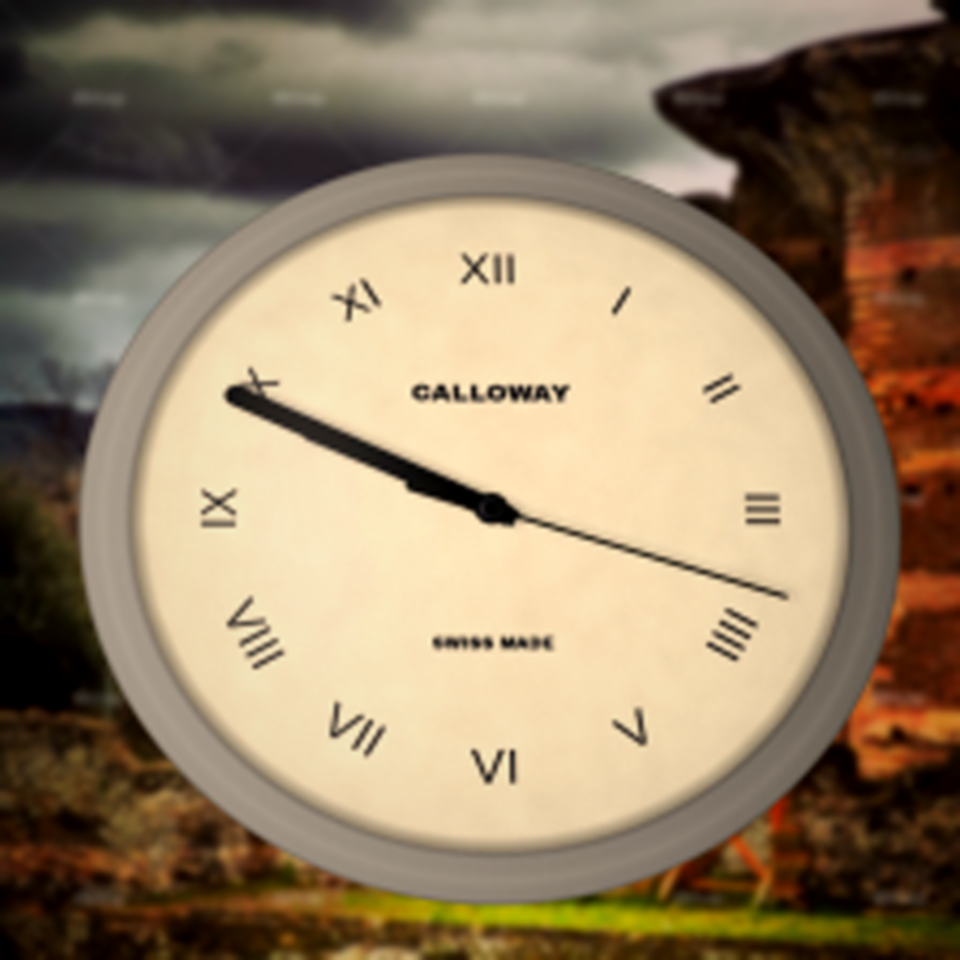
9:49:18
